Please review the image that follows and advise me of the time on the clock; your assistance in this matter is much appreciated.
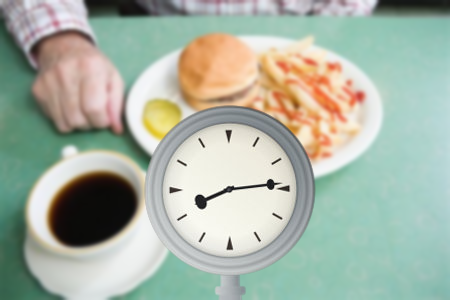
8:14
